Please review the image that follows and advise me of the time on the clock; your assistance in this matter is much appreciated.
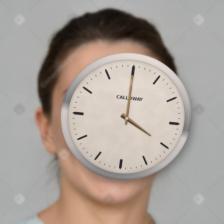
4:00
